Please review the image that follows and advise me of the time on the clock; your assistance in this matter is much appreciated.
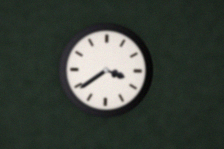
3:39
